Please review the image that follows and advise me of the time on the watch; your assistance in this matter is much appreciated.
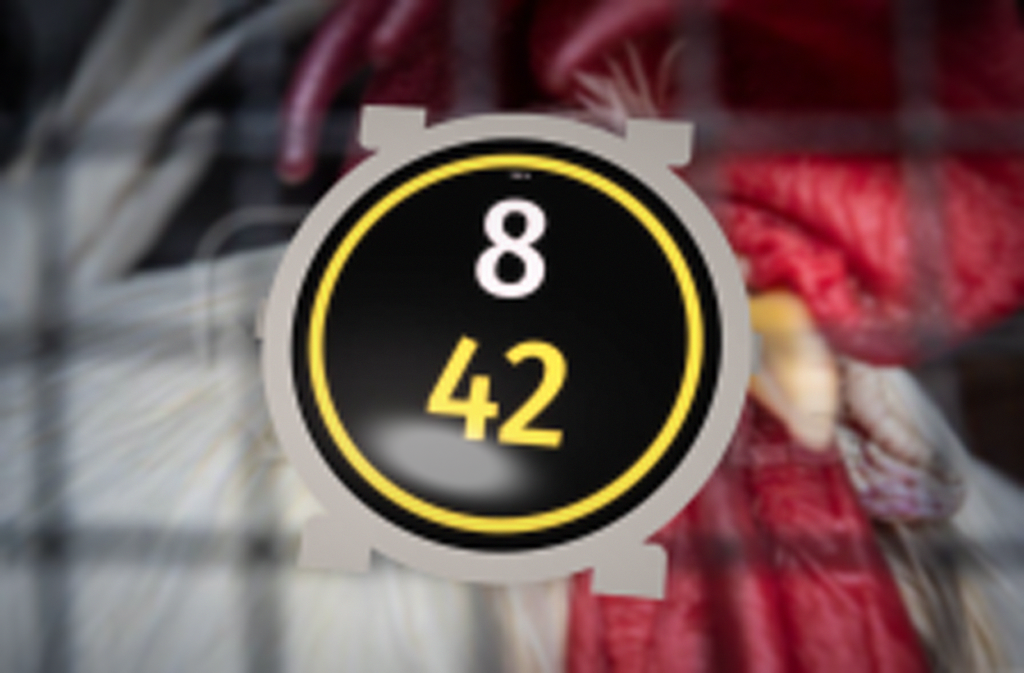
8:42
